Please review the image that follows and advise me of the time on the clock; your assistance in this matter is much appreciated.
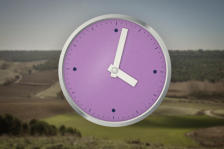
4:02
